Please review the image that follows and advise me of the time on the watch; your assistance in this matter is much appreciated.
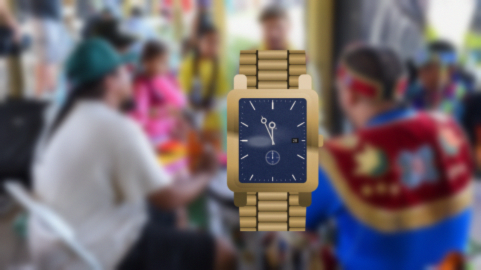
11:56
